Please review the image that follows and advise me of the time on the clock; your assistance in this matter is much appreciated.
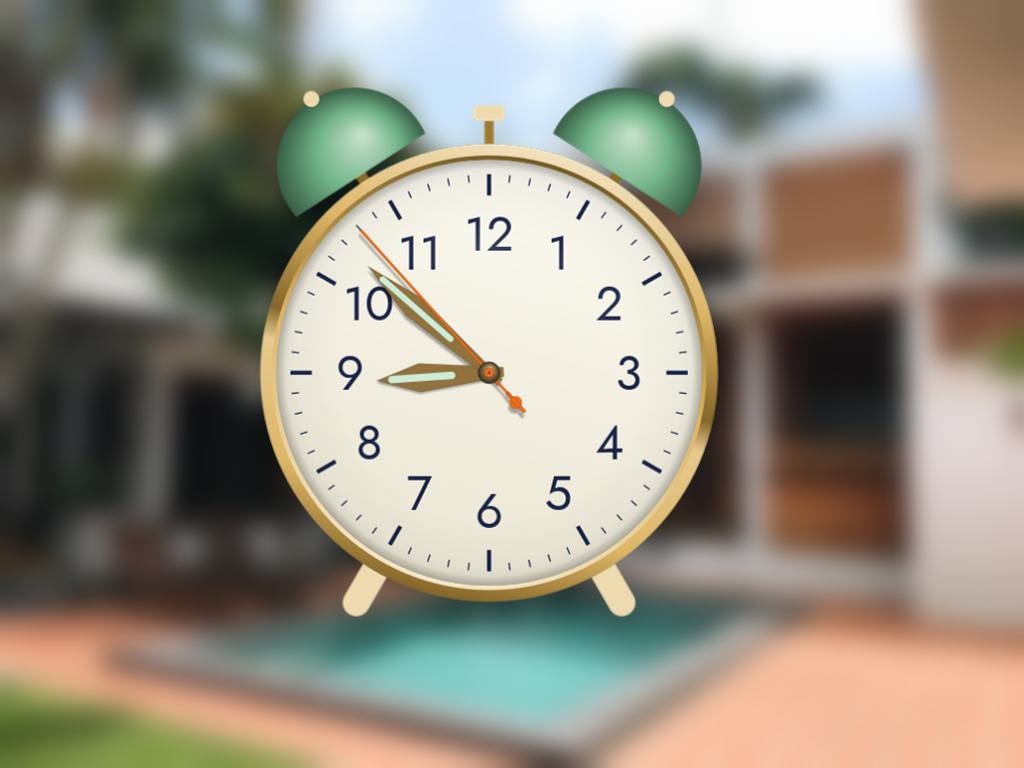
8:51:53
